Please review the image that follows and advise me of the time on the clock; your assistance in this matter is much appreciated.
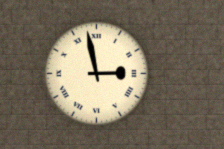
2:58
